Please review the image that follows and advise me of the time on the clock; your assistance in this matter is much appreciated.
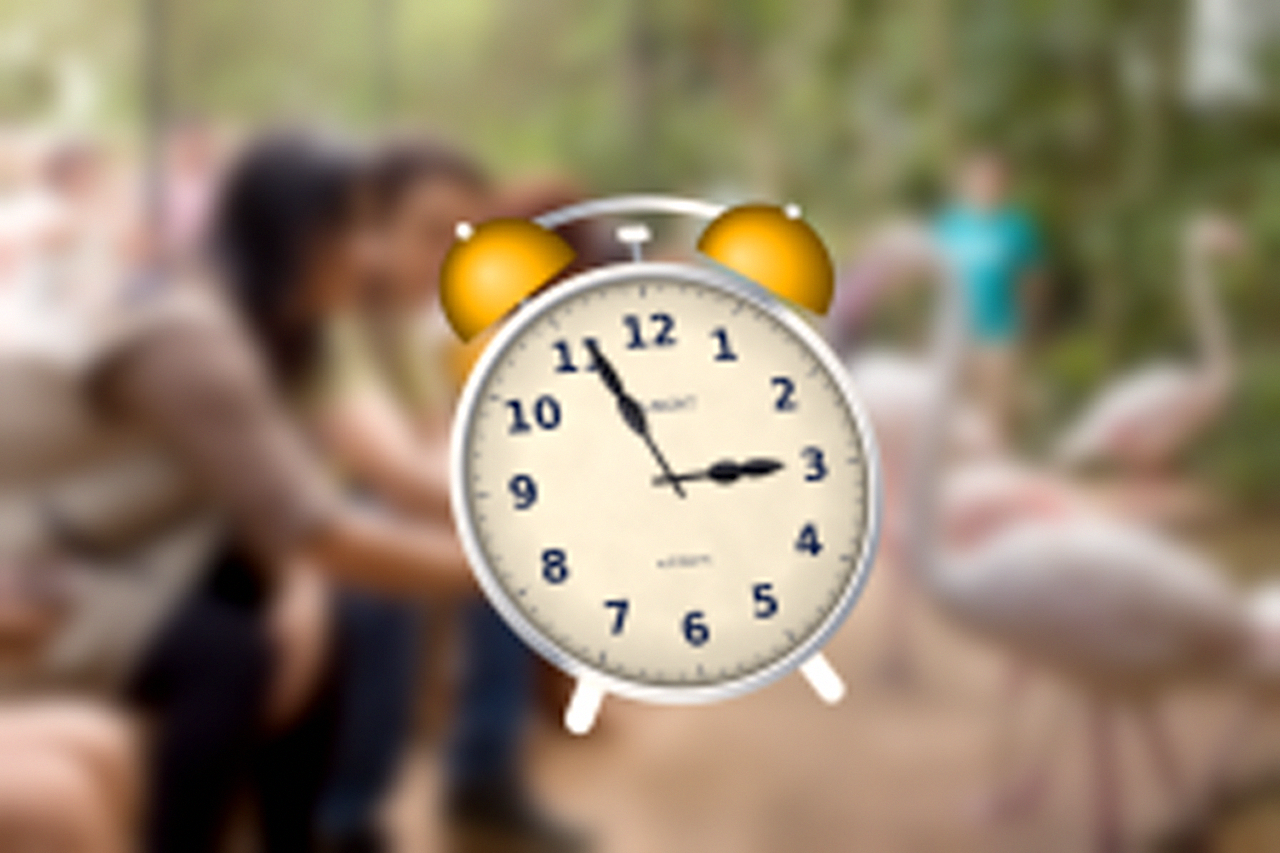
2:56
